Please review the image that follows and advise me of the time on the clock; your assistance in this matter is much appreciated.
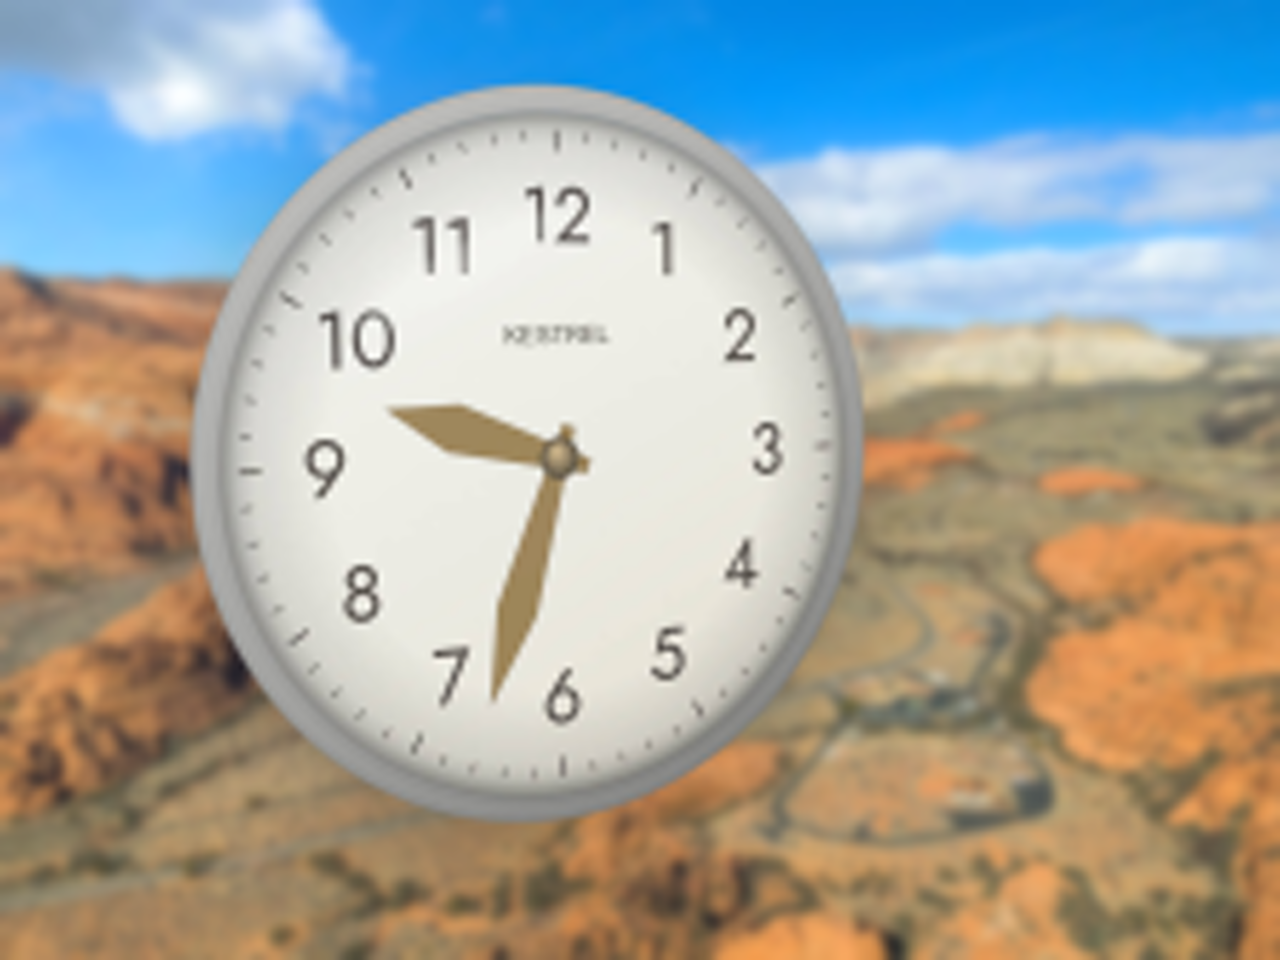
9:33
